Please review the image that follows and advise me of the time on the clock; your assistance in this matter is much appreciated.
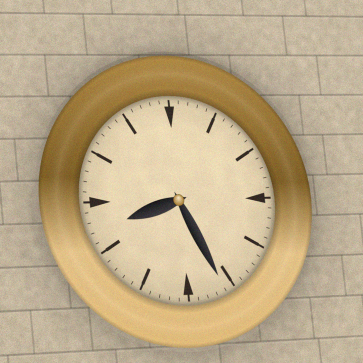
8:26
